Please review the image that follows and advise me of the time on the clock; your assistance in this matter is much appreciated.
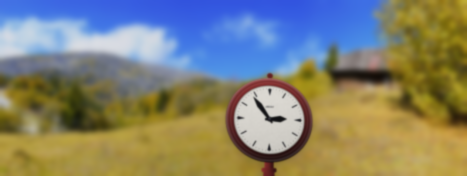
2:54
